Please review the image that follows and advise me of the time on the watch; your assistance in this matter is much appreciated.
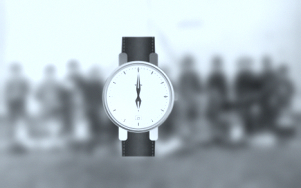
6:00
